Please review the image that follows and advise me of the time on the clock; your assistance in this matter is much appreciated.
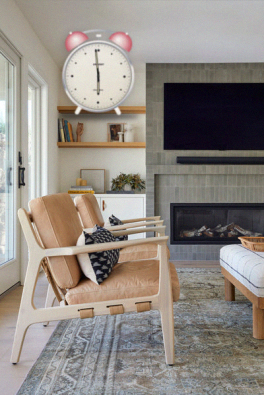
5:59
